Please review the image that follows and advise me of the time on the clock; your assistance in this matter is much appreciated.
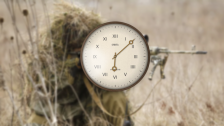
6:08
